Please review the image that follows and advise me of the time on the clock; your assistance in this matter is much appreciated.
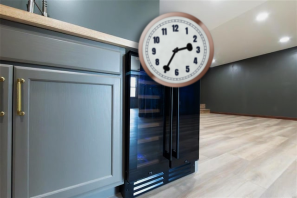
2:35
